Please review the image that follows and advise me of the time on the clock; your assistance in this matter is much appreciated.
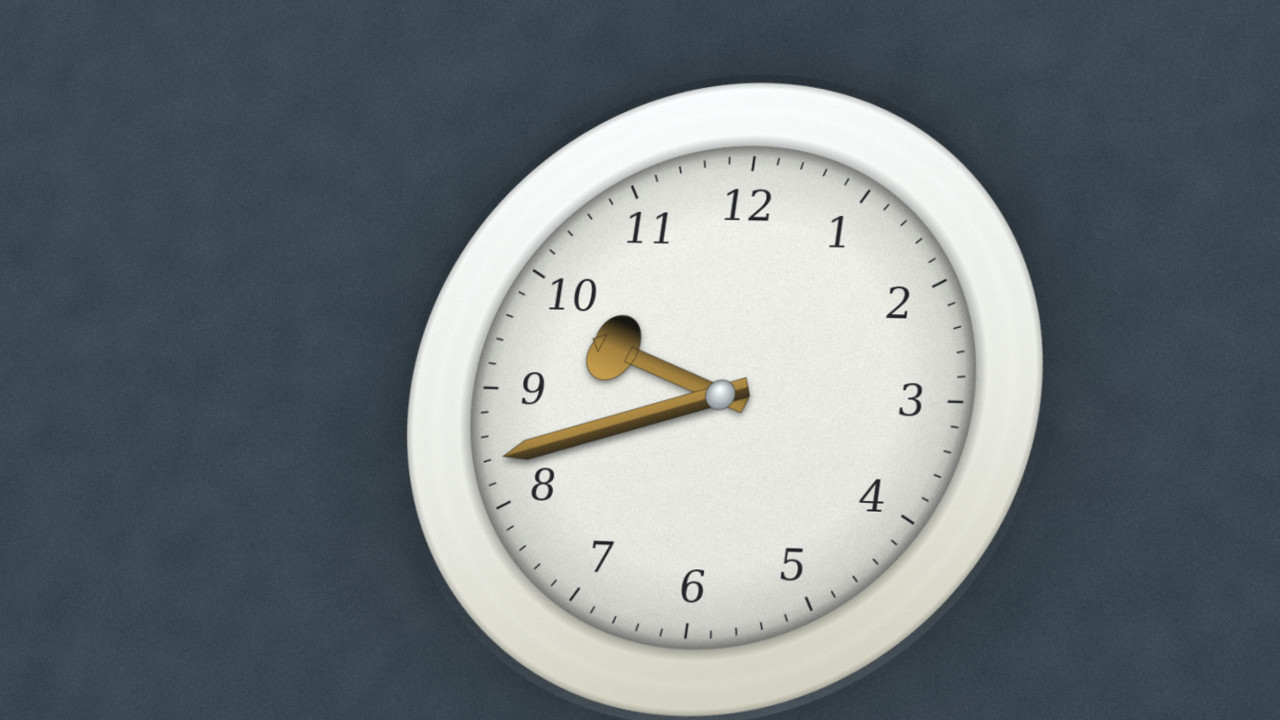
9:42
